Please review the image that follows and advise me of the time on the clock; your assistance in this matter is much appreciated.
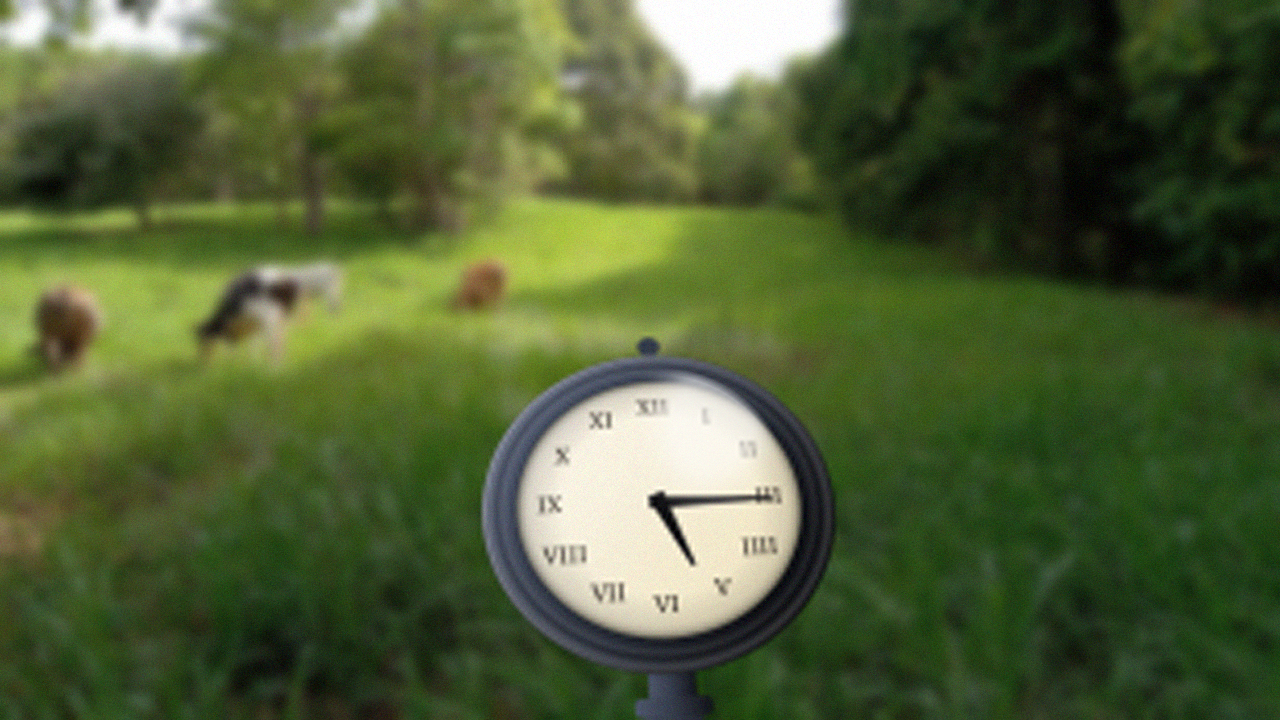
5:15
